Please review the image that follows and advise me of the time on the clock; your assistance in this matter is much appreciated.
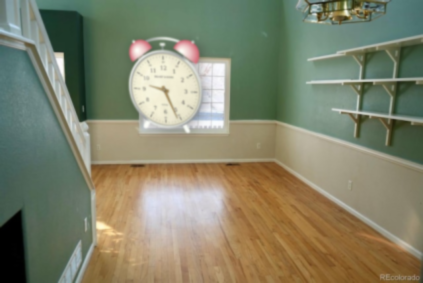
9:26
